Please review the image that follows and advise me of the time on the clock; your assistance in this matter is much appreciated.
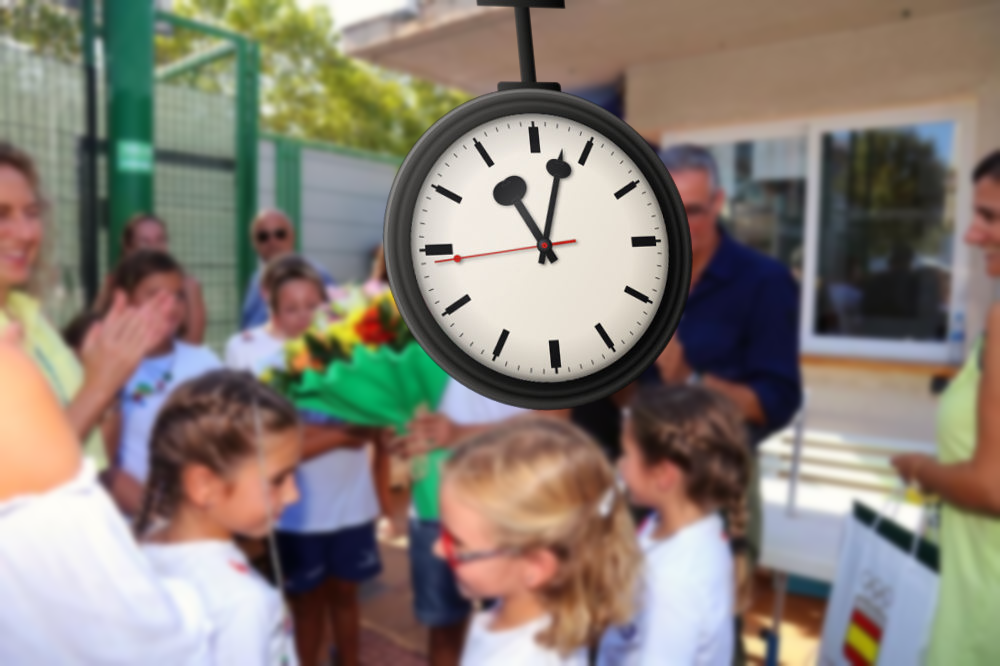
11:02:44
